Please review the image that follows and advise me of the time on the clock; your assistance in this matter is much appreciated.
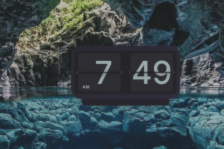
7:49
